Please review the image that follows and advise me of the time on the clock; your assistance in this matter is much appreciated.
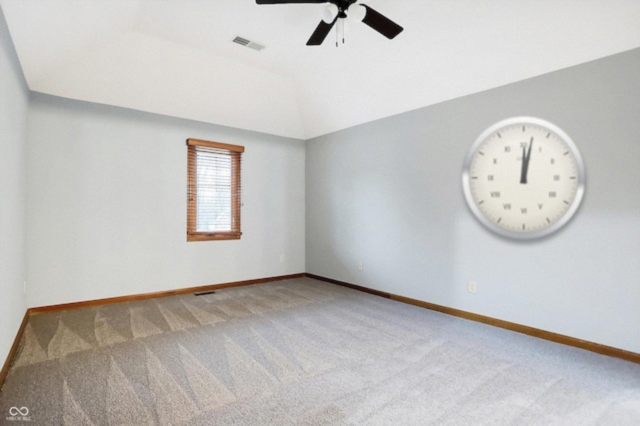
12:02
